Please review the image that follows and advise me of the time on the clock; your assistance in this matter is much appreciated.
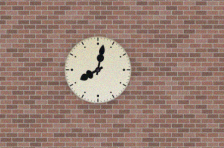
8:02
